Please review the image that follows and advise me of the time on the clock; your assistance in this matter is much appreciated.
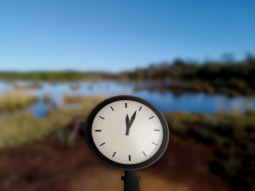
12:04
